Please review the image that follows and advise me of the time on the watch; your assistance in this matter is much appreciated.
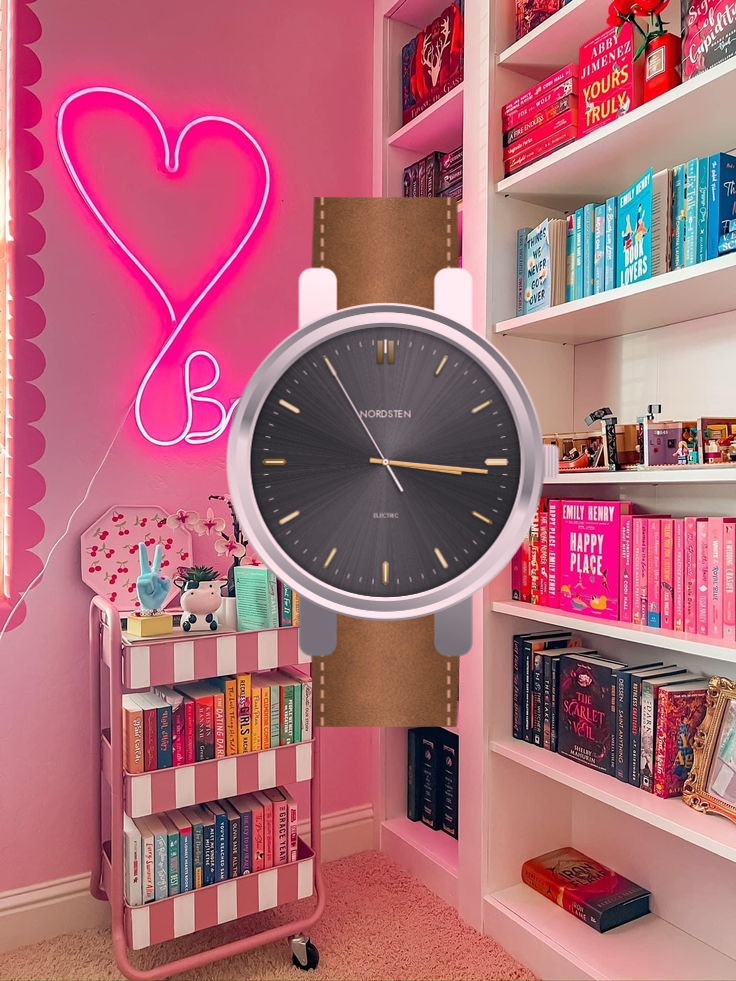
3:15:55
